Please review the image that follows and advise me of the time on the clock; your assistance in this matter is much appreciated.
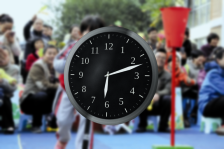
6:12
